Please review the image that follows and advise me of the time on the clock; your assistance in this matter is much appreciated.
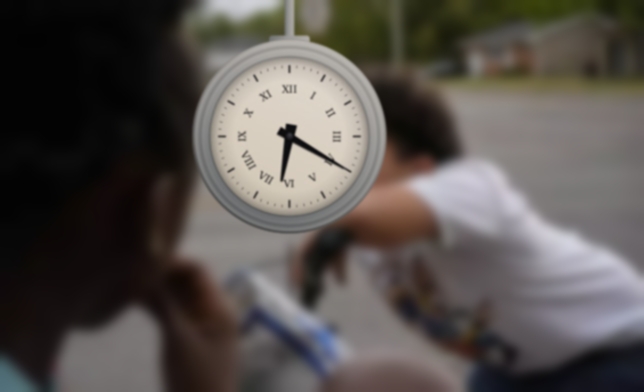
6:20
